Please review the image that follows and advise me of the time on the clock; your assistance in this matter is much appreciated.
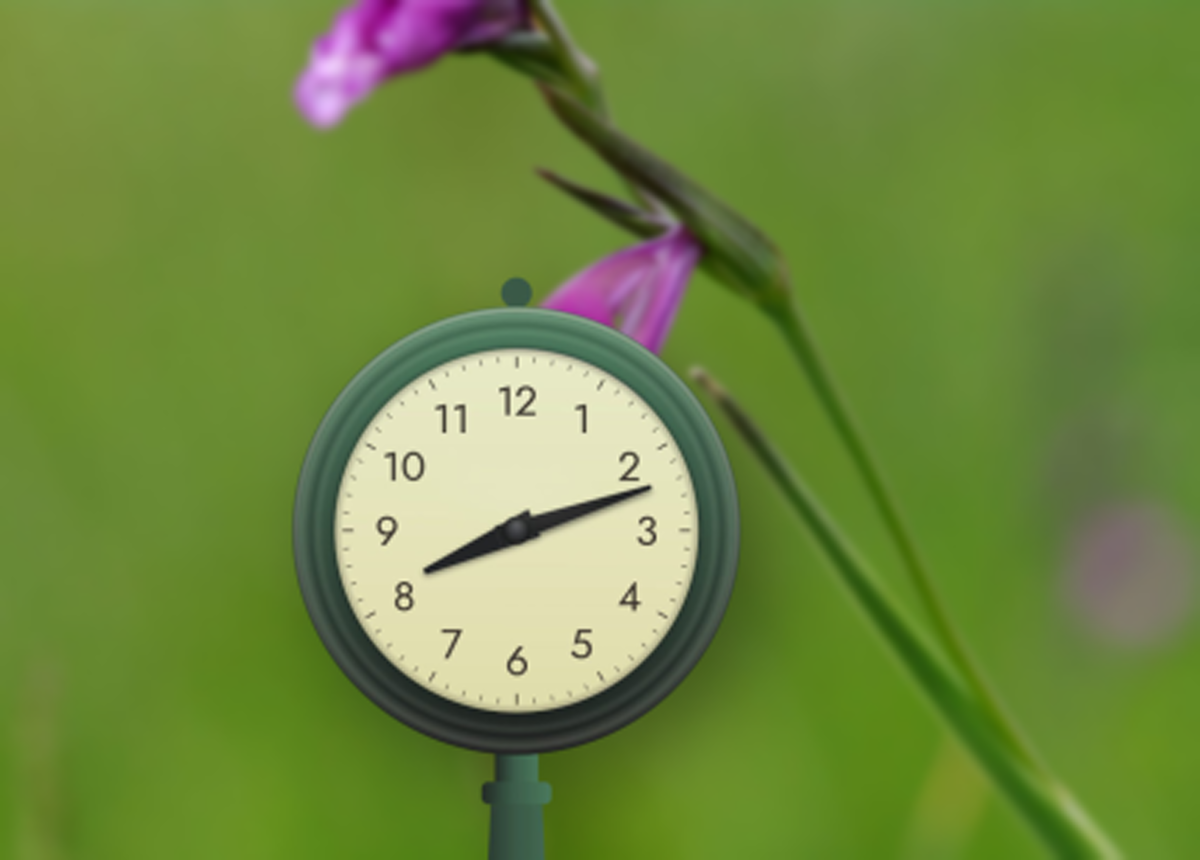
8:12
